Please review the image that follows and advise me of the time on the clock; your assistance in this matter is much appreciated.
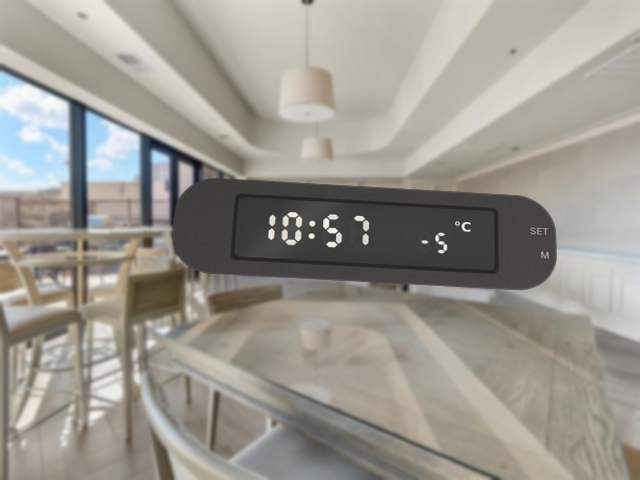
10:57
